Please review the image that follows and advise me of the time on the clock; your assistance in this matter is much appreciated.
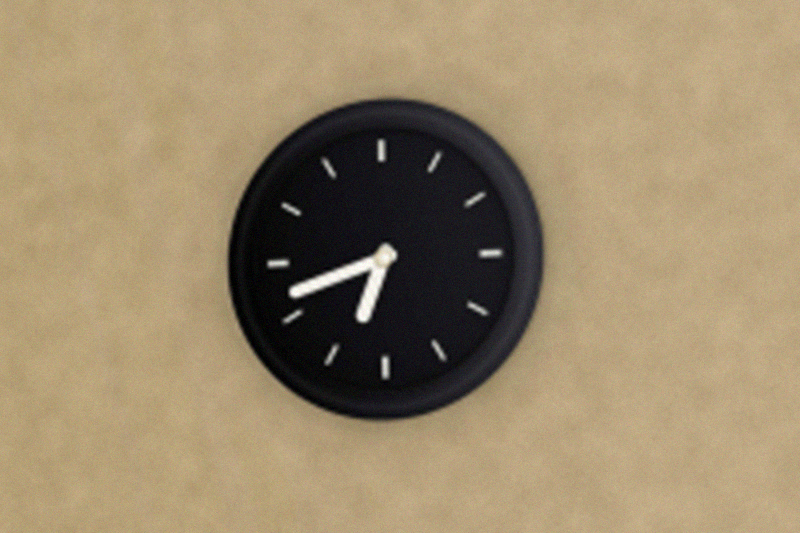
6:42
